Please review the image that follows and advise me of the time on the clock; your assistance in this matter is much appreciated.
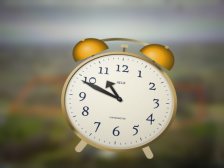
10:49
